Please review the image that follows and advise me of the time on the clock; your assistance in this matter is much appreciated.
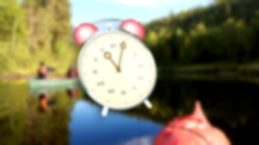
11:04
